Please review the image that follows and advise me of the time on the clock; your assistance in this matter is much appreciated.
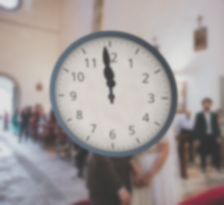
11:59
